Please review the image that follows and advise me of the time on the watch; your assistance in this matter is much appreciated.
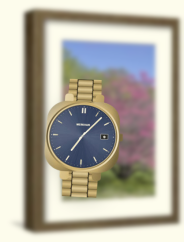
7:07
